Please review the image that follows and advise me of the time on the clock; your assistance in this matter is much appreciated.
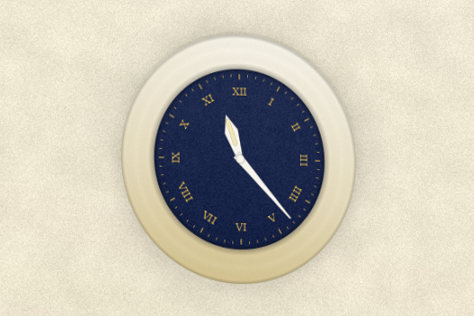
11:23
